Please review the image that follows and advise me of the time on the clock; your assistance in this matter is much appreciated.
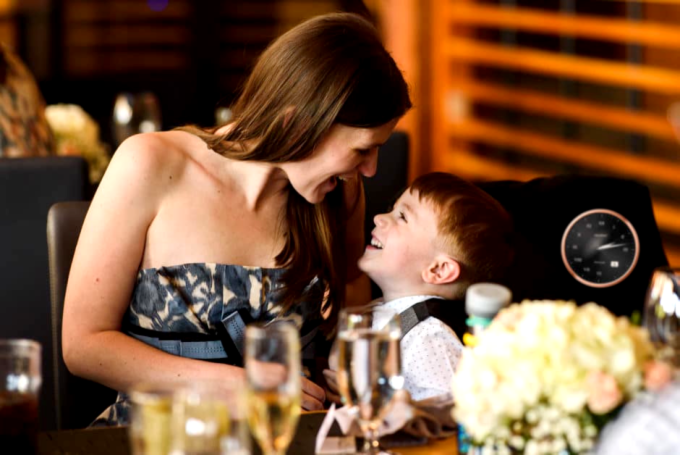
2:13
